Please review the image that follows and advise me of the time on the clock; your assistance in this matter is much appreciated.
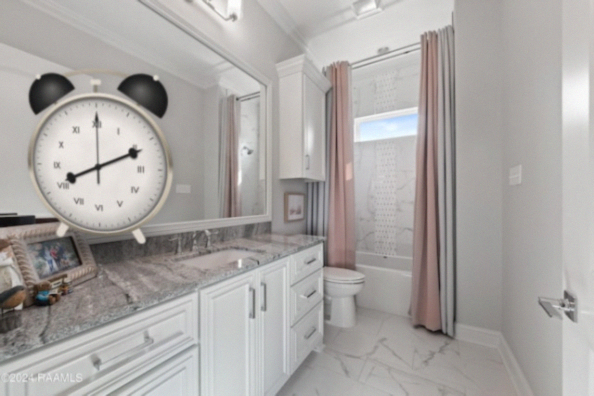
8:11:00
